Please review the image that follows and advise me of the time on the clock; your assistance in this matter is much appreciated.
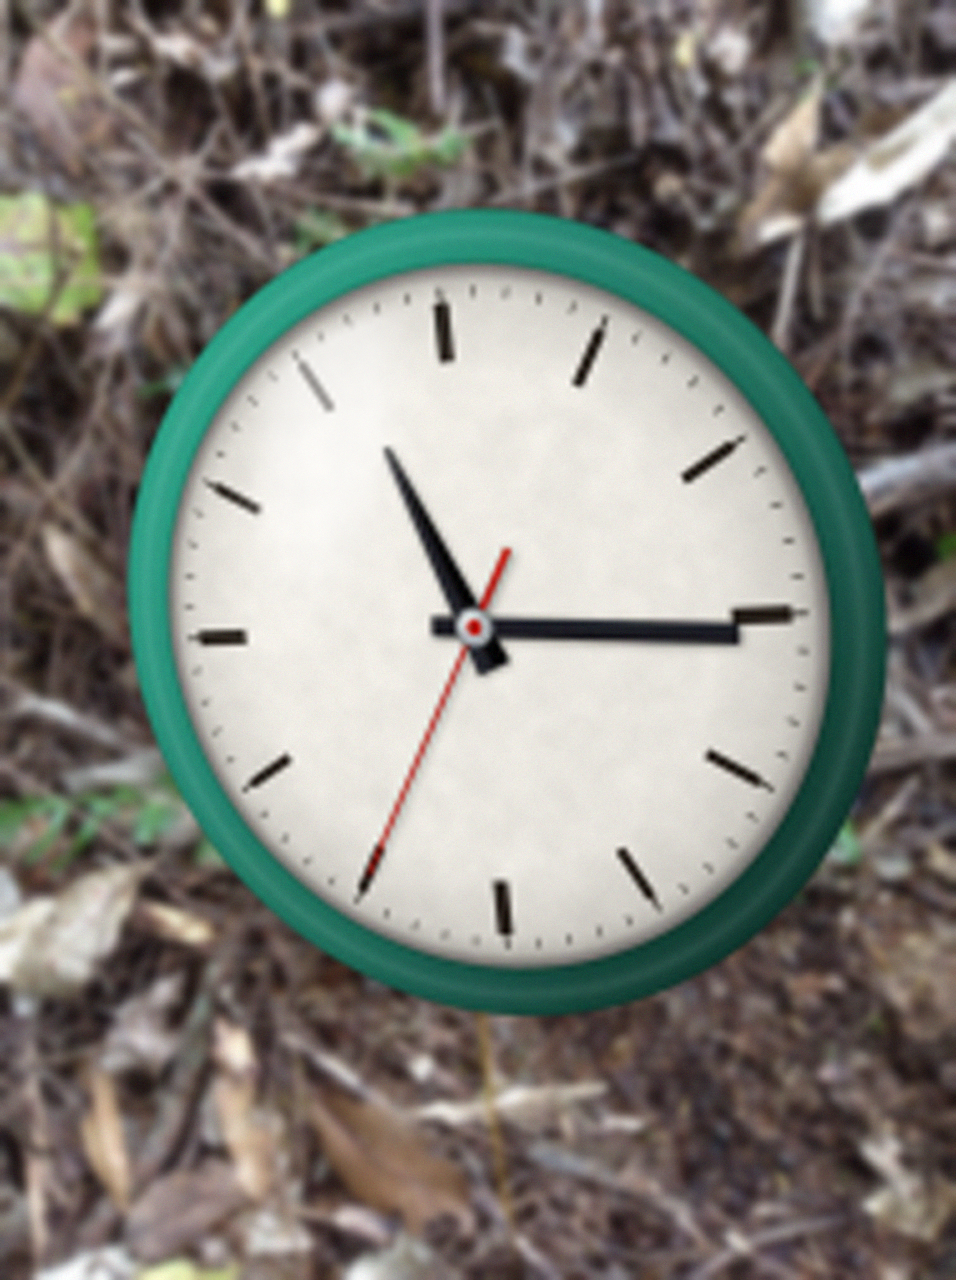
11:15:35
